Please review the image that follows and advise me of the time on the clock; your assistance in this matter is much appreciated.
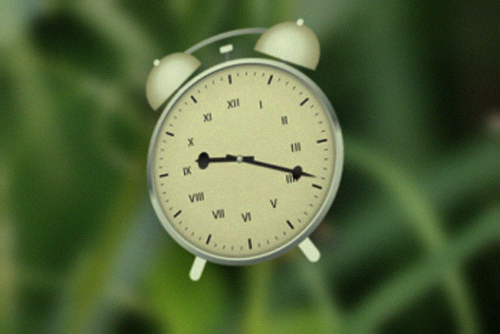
9:19
